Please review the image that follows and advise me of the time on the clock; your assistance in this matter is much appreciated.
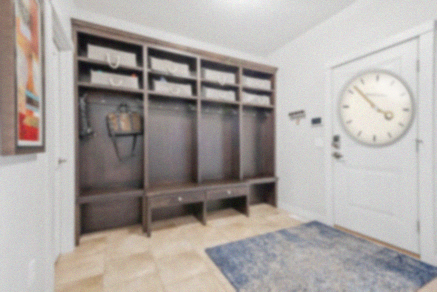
3:52
